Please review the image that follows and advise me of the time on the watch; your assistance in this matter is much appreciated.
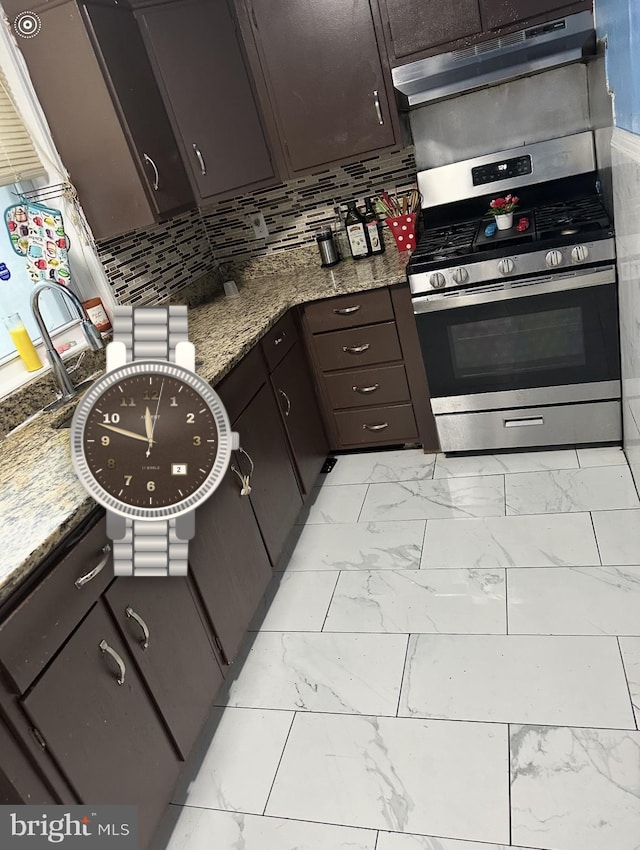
11:48:02
